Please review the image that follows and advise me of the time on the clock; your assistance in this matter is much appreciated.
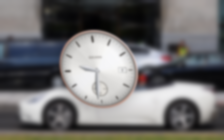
9:31
